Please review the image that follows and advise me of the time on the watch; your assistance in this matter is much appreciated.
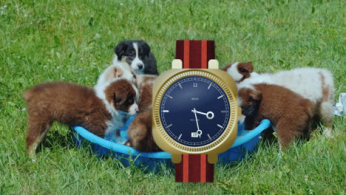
3:28
